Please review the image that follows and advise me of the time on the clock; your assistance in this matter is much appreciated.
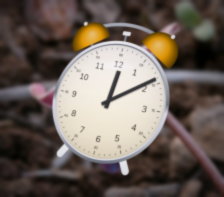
12:09
